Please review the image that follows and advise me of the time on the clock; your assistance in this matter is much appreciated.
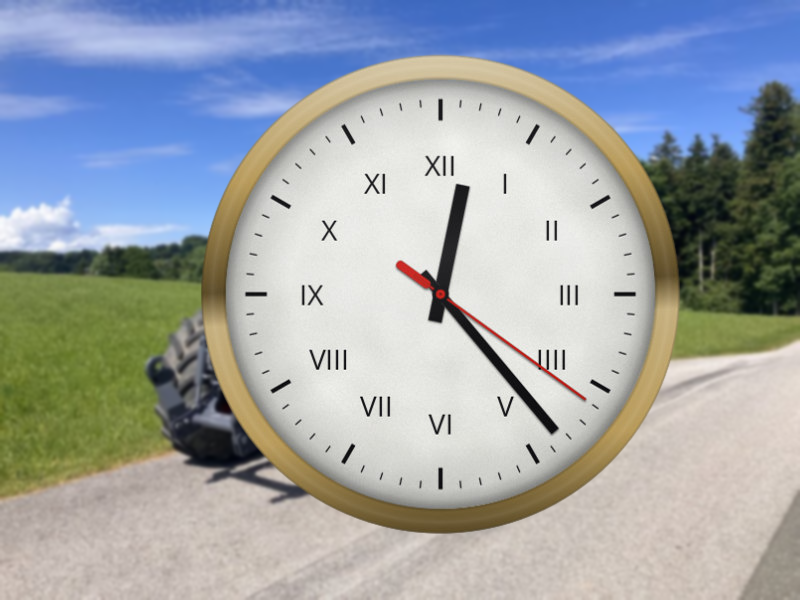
12:23:21
